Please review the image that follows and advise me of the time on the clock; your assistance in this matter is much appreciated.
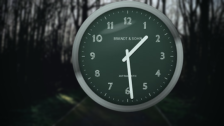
1:29
